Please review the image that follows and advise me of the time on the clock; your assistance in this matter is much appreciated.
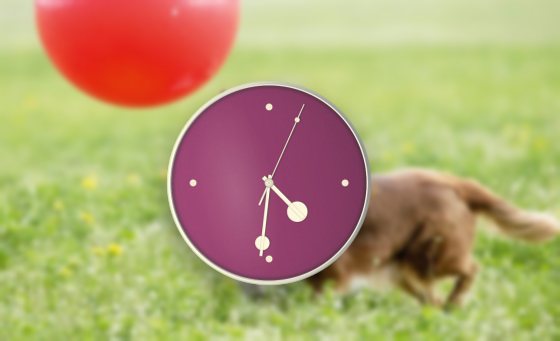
4:31:04
